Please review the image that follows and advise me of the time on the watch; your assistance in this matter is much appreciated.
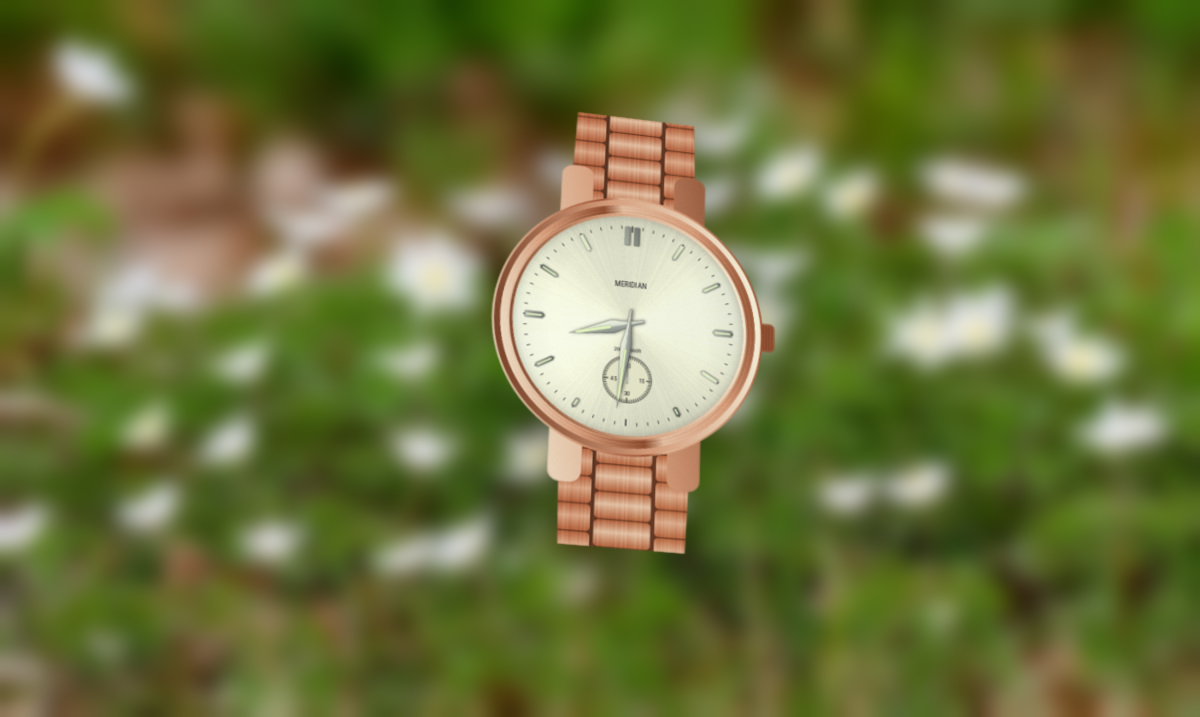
8:31
